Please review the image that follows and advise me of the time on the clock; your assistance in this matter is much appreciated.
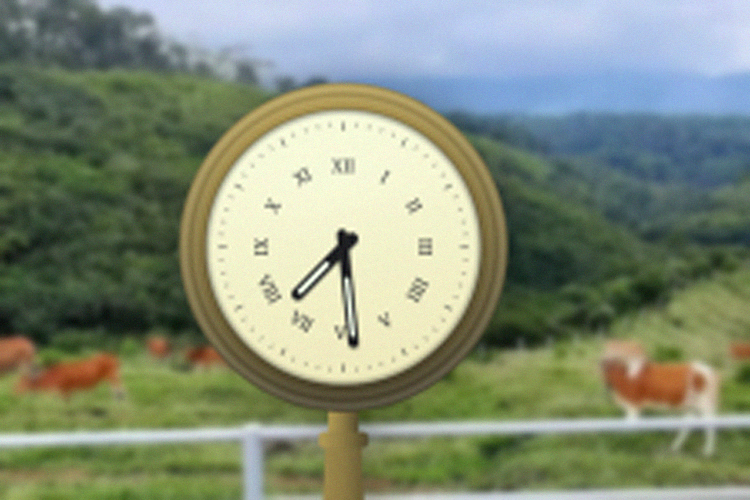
7:29
